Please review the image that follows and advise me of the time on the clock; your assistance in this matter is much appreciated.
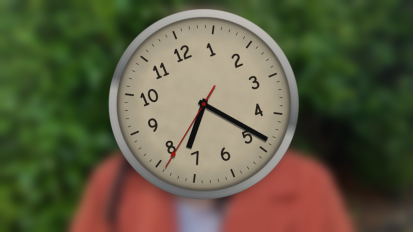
7:23:39
